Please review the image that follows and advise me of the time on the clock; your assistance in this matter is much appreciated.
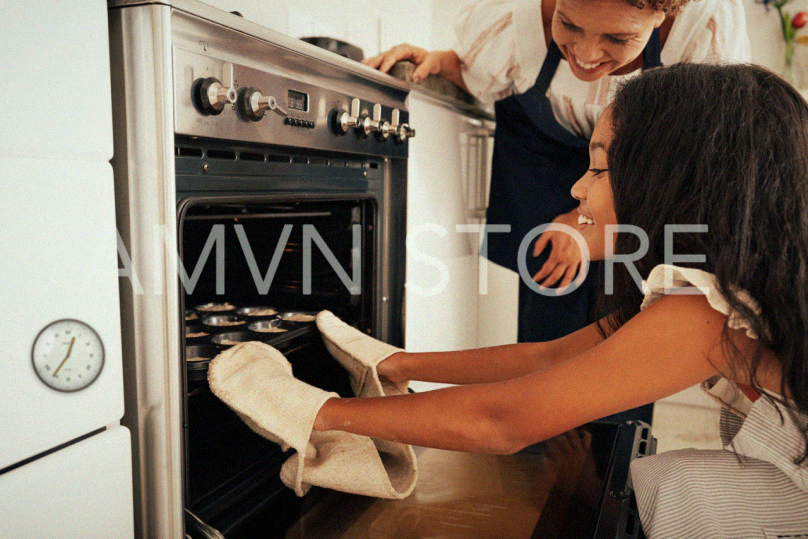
12:36
